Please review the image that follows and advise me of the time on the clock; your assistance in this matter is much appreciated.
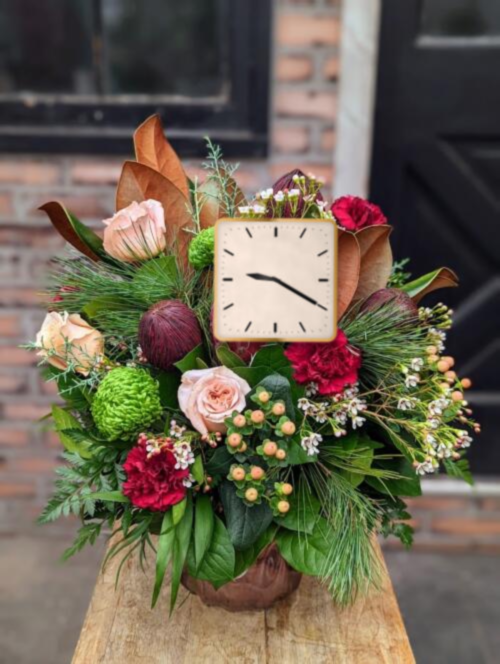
9:20
